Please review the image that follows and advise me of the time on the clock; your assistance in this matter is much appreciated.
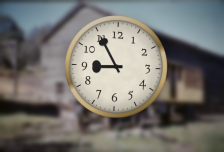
8:55
